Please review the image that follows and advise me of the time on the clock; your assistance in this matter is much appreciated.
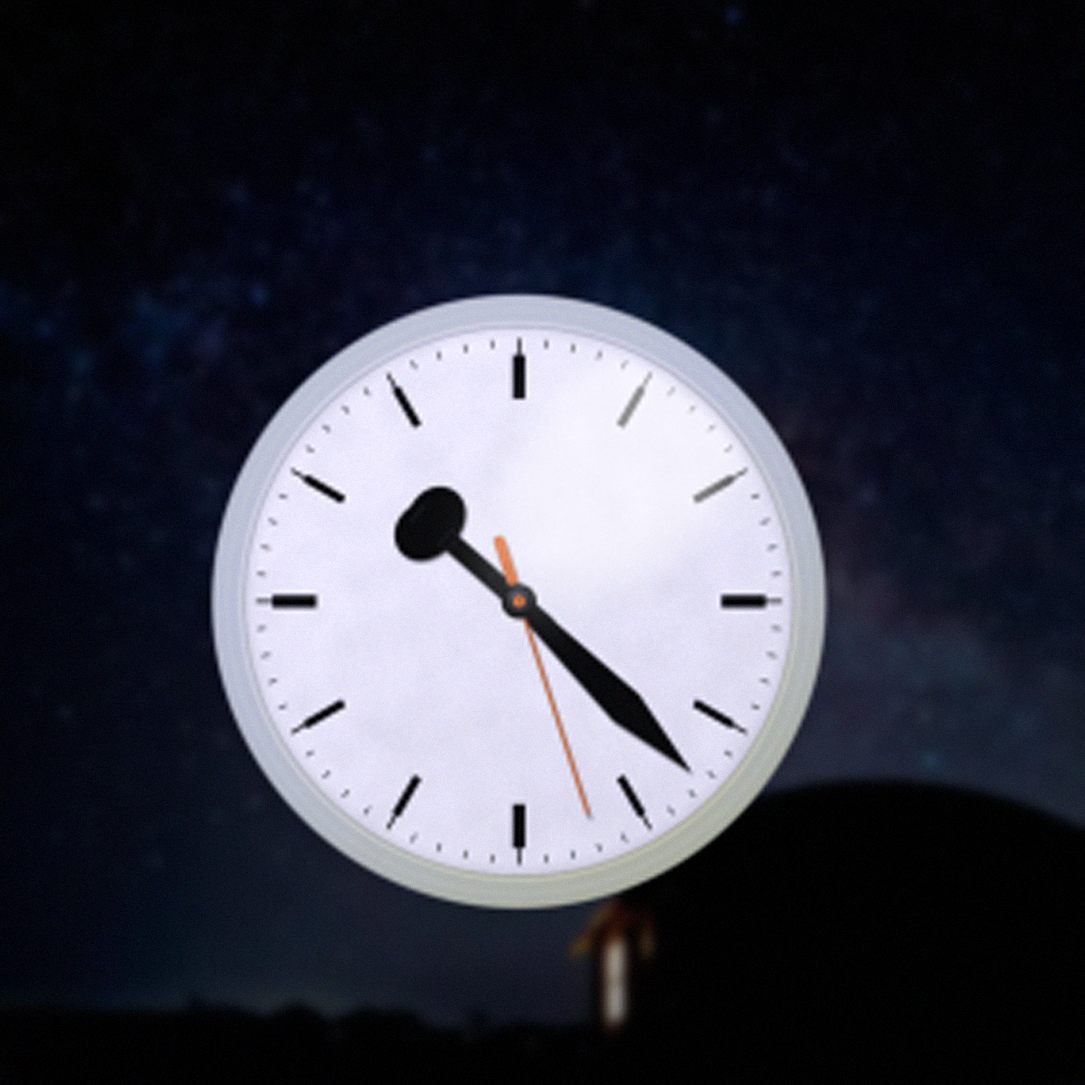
10:22:27
